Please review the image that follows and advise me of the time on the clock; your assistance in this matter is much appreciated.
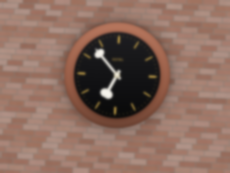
6:53
